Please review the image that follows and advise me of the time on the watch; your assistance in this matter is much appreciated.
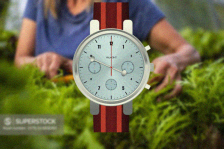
3:49
